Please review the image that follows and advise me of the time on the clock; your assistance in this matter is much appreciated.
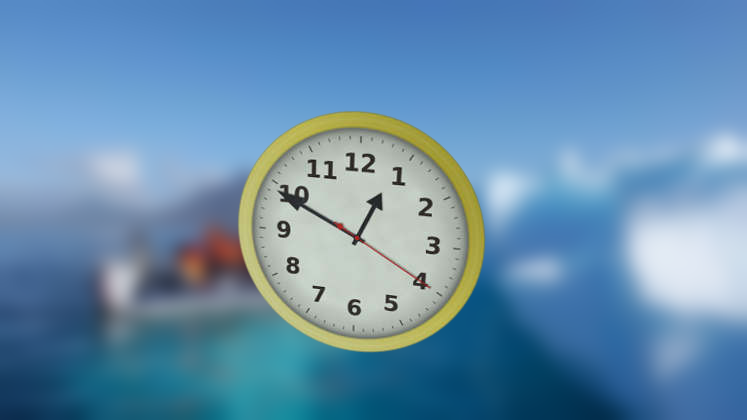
12:49:20
